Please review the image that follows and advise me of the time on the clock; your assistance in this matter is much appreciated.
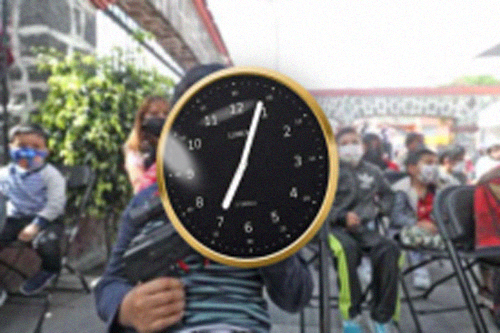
7:04
